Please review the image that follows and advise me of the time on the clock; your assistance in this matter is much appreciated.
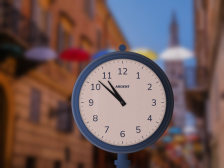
10:52
